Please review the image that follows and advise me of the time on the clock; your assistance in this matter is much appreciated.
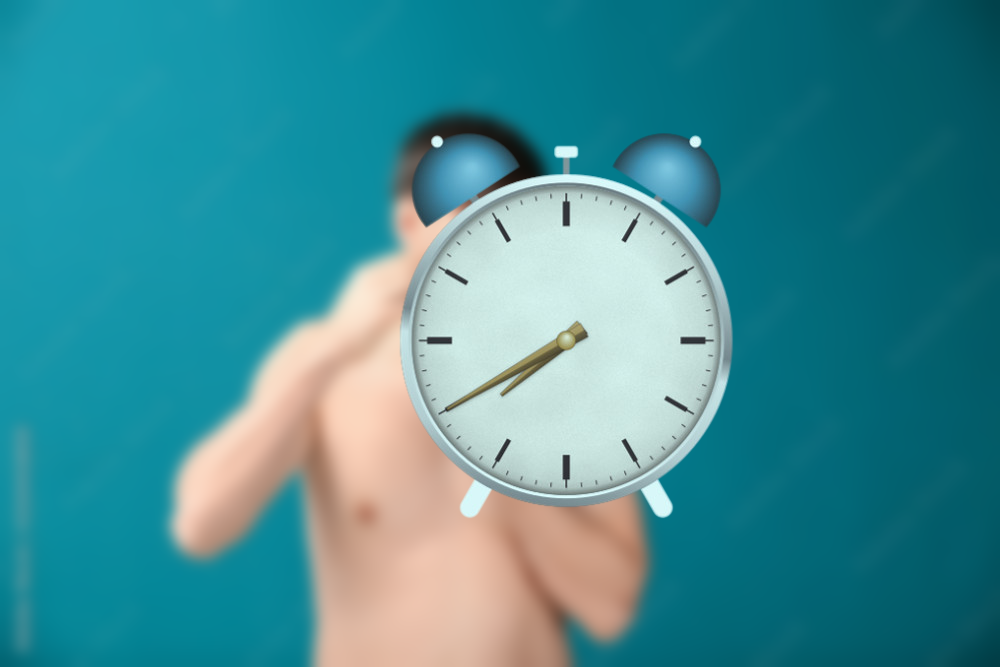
7:40
